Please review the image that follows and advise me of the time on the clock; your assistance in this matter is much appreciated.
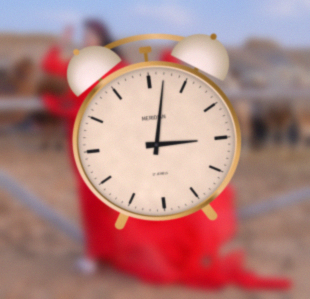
3:02
